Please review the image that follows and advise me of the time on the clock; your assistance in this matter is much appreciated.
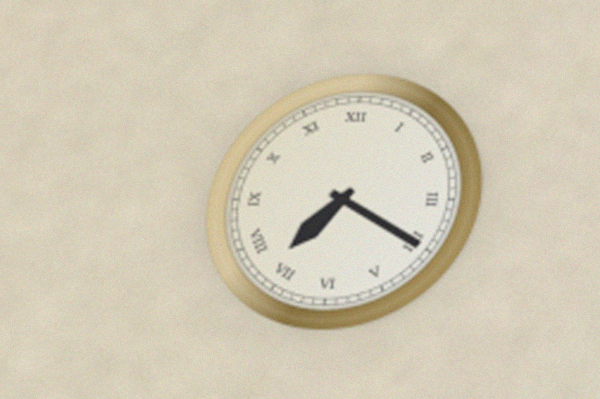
7:20
